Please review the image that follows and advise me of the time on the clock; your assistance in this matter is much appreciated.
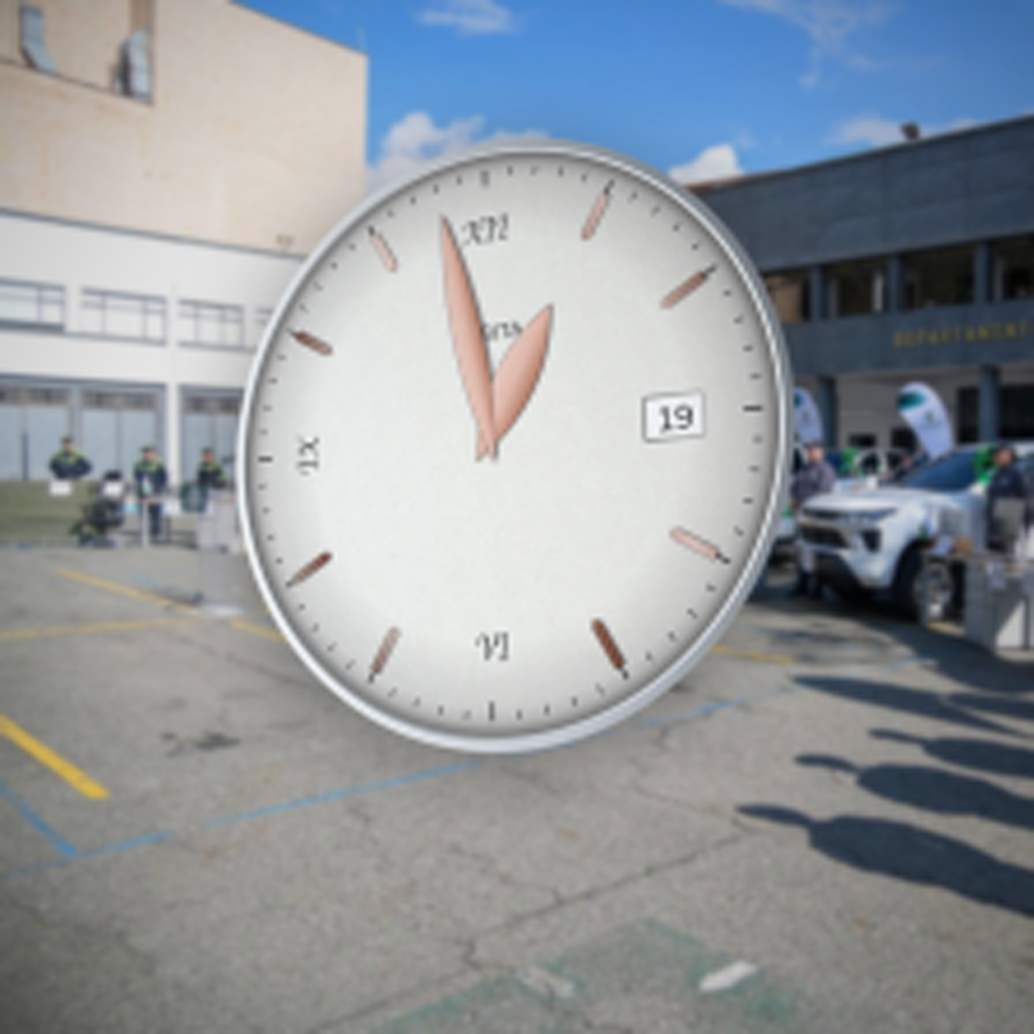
12:58
